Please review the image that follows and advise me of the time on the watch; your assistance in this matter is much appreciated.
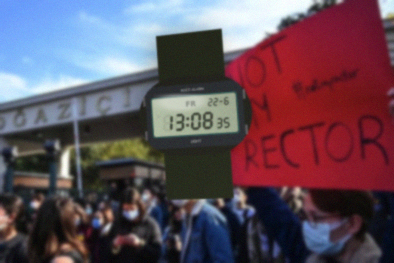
13:08:35
